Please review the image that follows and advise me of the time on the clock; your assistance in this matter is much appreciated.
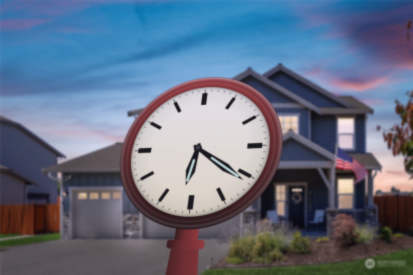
6:21
